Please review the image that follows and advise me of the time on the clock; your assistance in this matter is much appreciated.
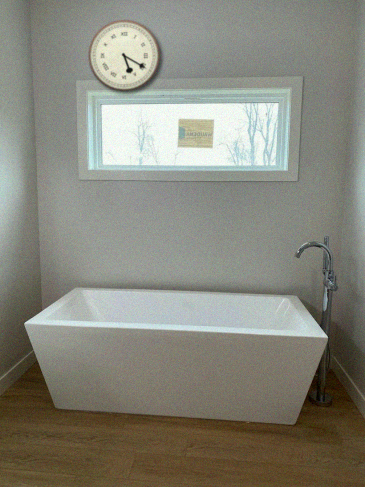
5:20
